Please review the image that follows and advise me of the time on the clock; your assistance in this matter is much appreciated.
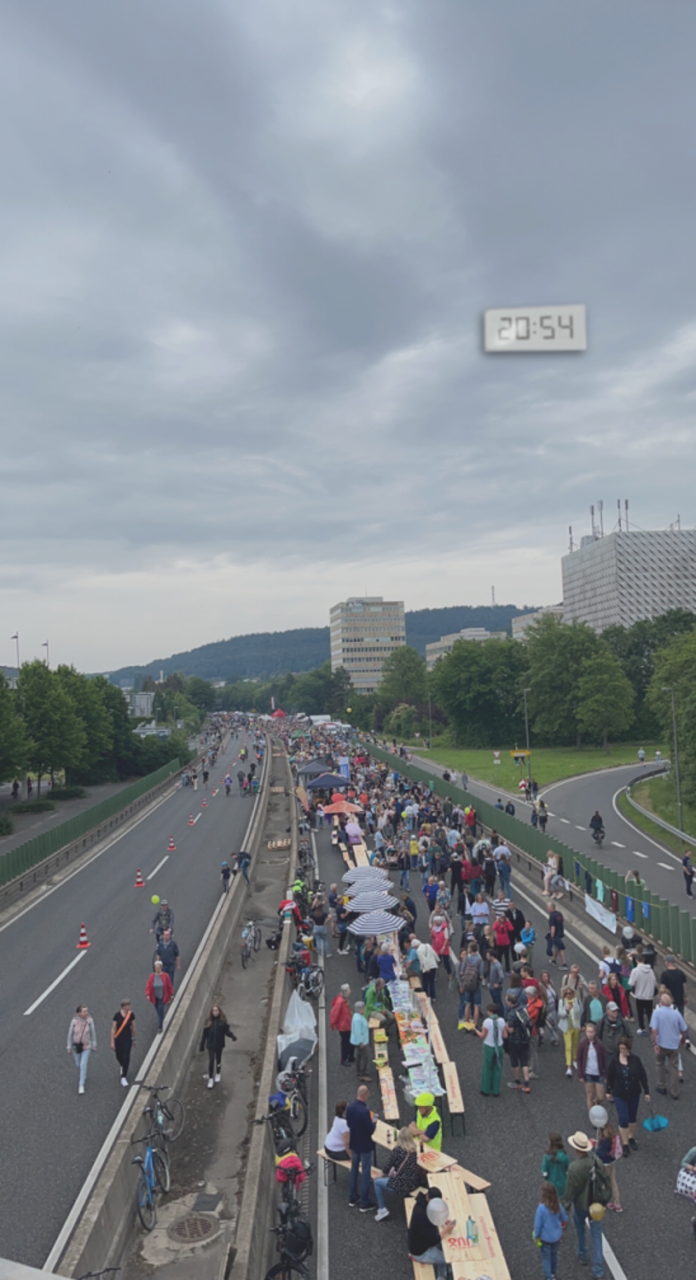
20:54
